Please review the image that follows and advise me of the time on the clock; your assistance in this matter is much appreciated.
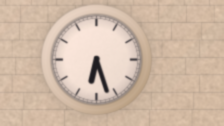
6:27
